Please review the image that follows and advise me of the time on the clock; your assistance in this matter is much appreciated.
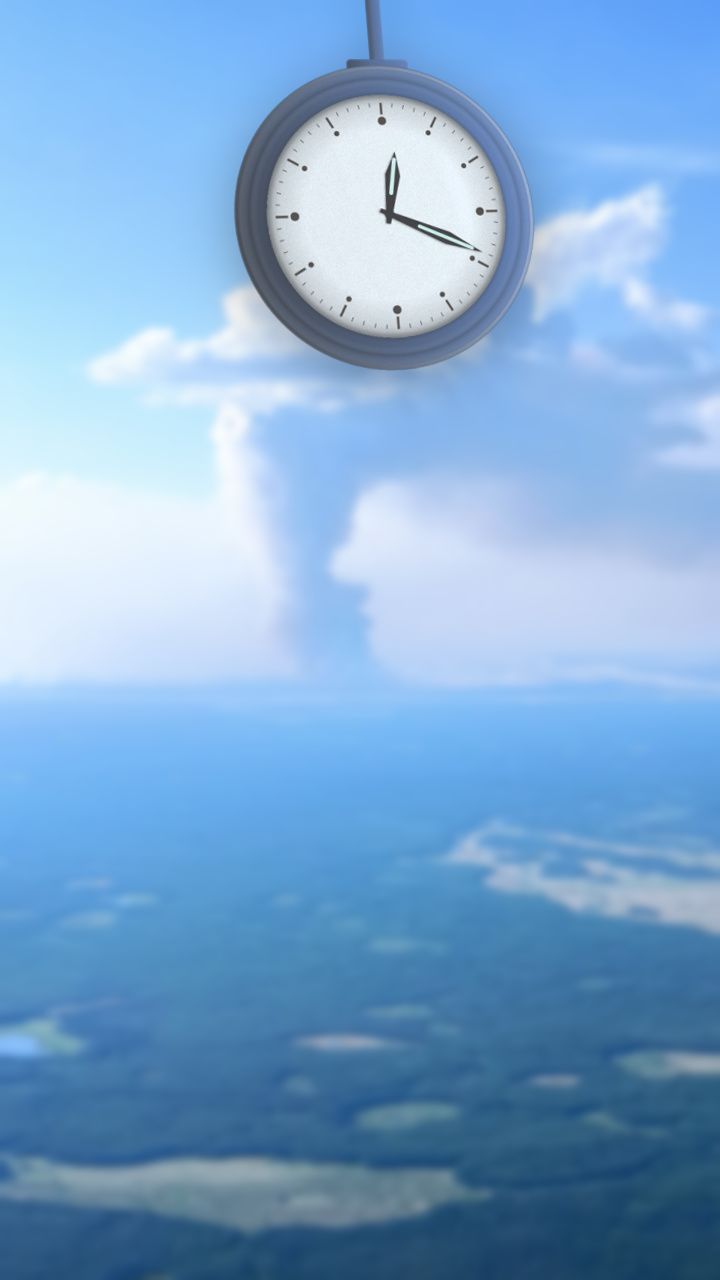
12:19
